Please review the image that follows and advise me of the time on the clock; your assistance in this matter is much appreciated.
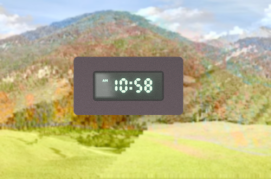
10:58
